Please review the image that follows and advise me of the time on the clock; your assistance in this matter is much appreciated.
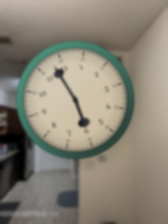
5:58
